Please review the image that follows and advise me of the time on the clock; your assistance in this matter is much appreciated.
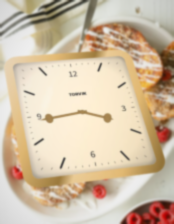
3:44
